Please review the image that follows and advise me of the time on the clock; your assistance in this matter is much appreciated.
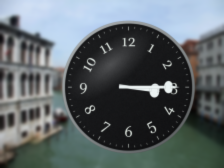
3:15
